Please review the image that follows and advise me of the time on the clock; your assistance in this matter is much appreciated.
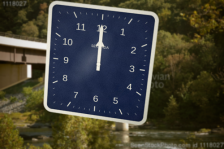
12:00
